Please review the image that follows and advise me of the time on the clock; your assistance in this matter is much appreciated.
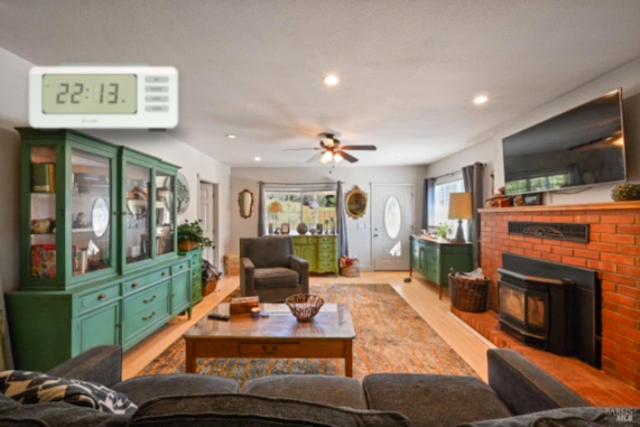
22:13
